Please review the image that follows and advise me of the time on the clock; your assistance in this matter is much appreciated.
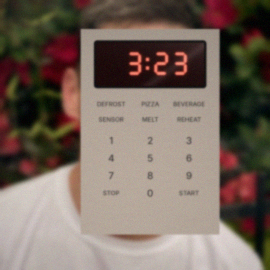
3:23
